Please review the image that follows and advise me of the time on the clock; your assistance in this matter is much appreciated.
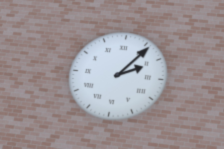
2:06
